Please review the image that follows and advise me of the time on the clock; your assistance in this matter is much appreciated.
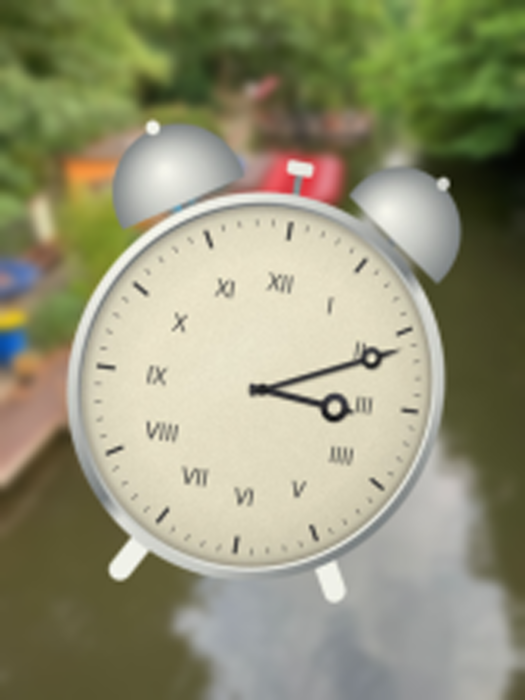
3:11
